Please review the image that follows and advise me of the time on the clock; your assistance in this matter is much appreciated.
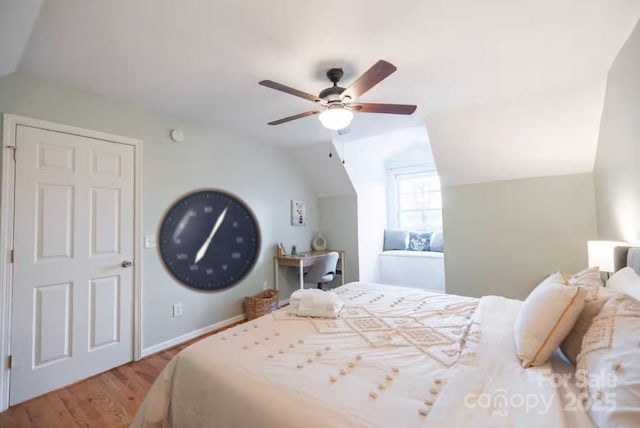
7:05
